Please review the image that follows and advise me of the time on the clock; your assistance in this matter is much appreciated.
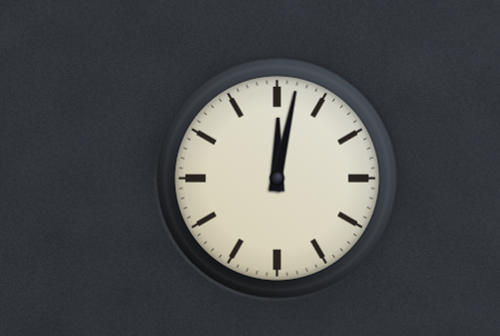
12:02
